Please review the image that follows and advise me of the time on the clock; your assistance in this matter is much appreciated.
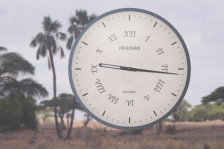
9:16
